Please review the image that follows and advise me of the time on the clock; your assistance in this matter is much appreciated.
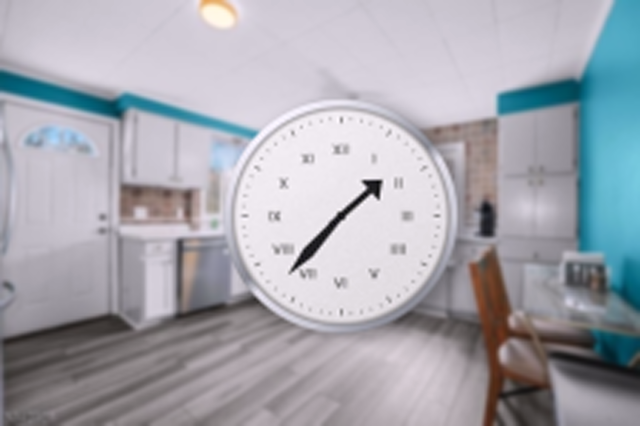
1:37
